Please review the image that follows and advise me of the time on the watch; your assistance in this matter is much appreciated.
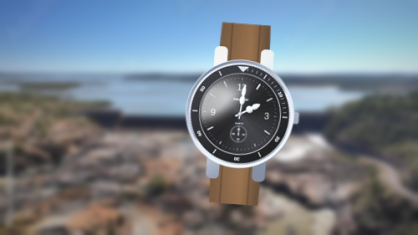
2:01
